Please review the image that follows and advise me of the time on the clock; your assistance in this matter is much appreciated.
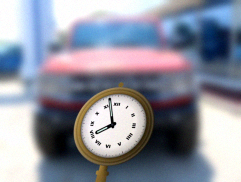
7:57
